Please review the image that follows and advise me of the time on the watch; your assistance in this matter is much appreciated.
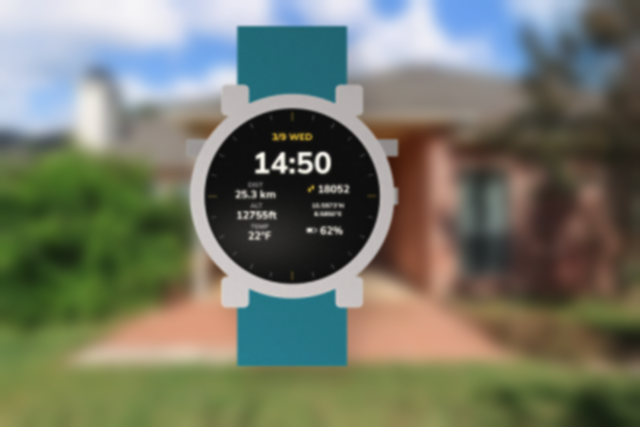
14:50
